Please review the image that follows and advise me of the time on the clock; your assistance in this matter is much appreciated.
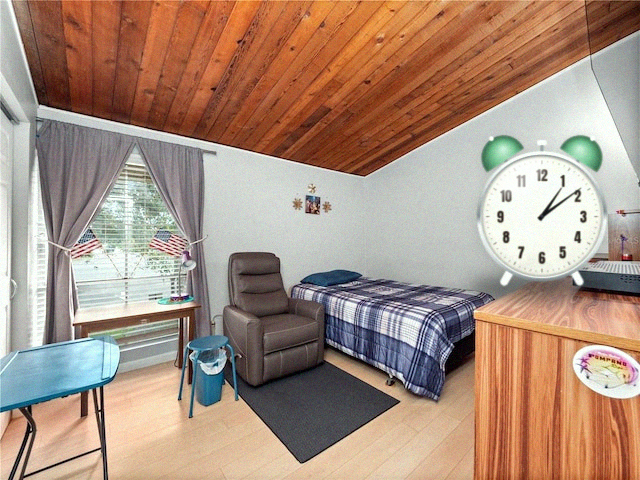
1:09
